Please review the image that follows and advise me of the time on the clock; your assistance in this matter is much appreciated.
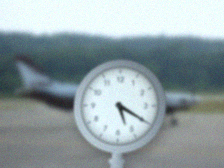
5:20
